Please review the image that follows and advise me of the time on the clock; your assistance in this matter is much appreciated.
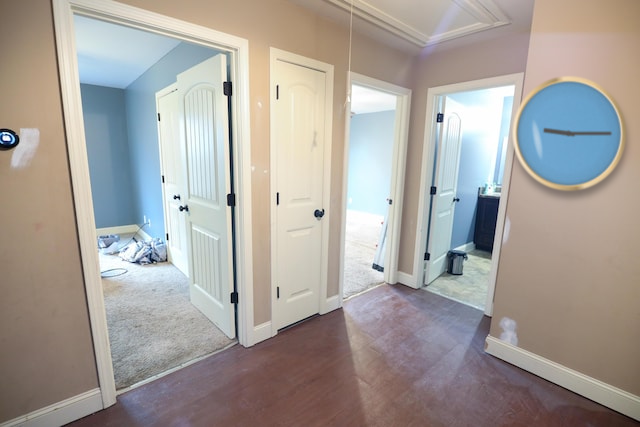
9:15
